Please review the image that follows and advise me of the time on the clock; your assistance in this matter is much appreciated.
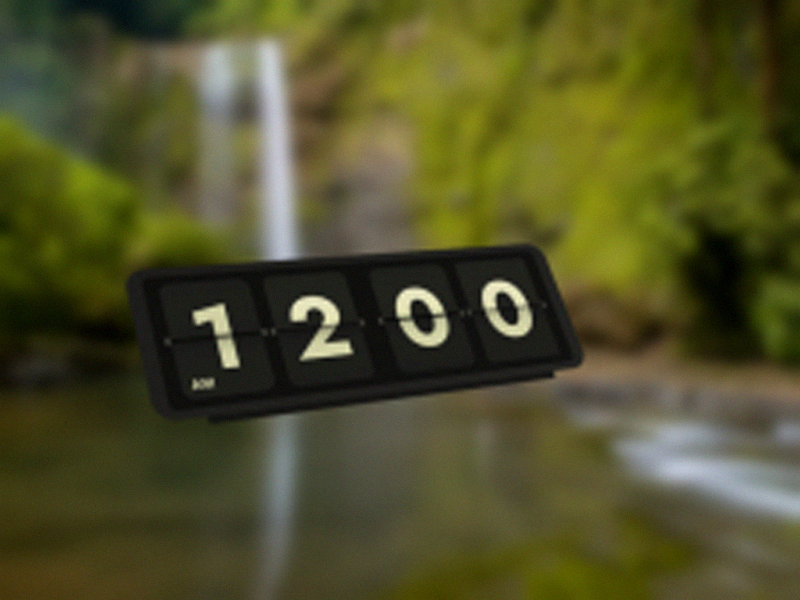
12:00
